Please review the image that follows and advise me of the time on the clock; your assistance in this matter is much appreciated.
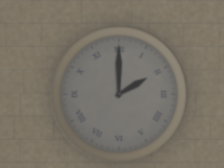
2:00
